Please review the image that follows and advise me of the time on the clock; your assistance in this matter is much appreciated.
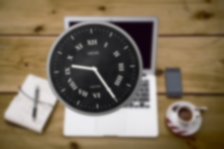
9:25
